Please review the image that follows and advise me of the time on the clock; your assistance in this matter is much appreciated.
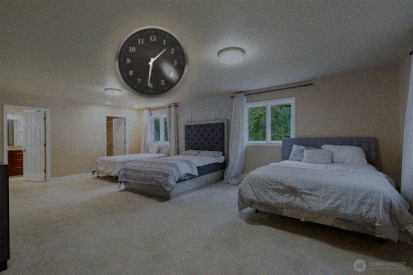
1:31
